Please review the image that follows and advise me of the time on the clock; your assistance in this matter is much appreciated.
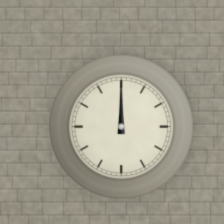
12:00
